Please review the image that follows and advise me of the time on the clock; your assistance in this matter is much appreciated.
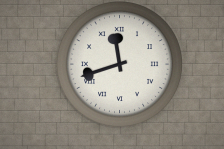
11:42
